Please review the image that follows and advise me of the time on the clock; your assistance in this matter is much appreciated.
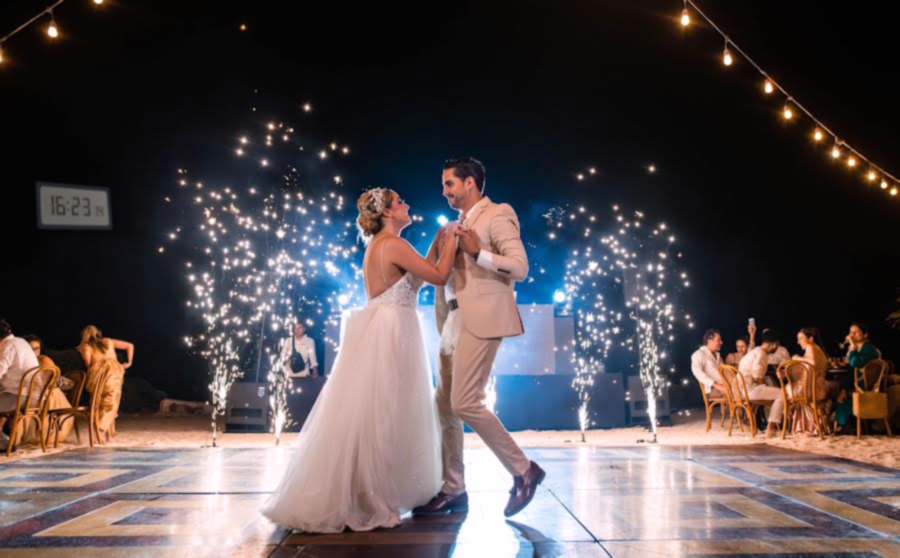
16:23
